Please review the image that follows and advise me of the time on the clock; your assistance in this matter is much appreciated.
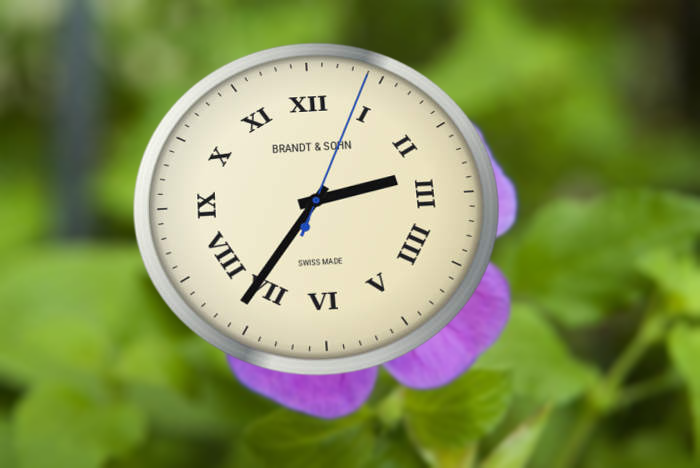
2:36:04
